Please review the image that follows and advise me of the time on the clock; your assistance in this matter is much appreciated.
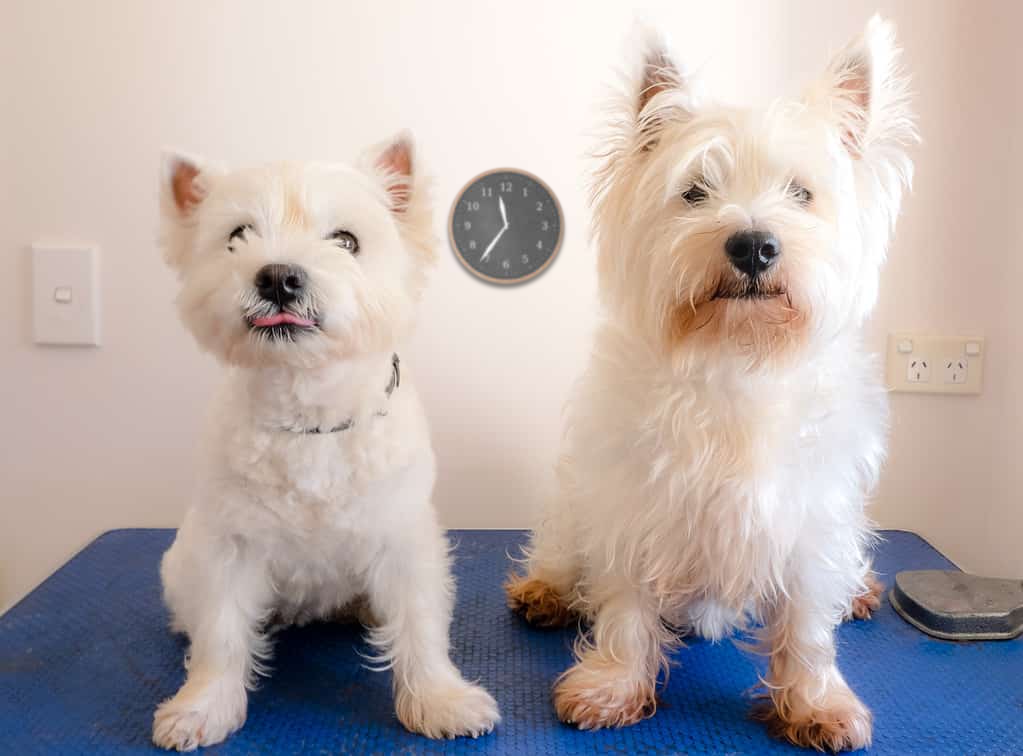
11:36
